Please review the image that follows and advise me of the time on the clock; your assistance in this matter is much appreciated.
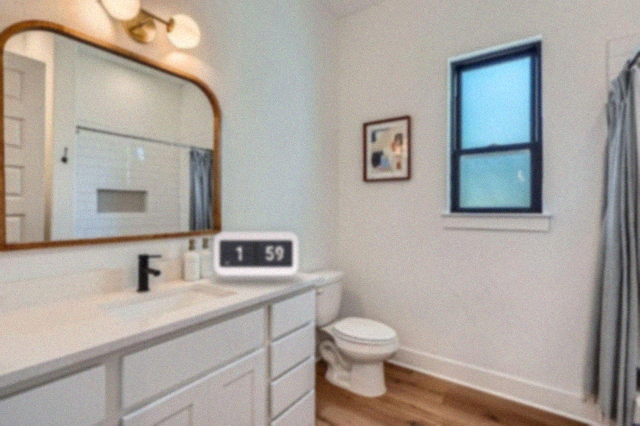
1:59
